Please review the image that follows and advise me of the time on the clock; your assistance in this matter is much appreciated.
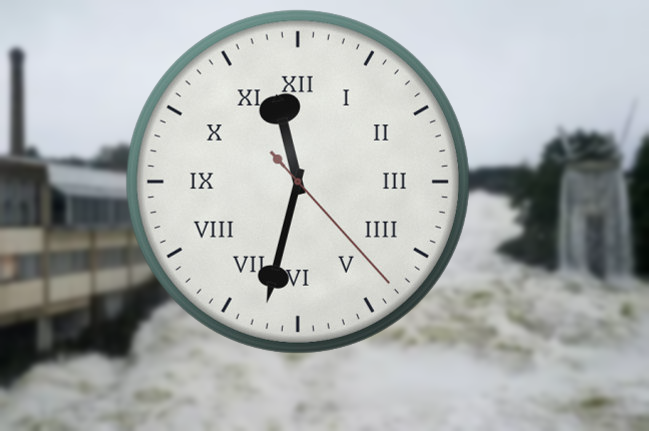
11:32:23
